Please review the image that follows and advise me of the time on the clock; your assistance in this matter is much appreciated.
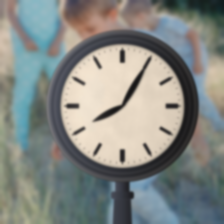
8:05
